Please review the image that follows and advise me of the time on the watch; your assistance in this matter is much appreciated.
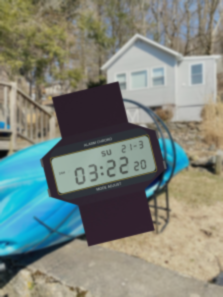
3:22
